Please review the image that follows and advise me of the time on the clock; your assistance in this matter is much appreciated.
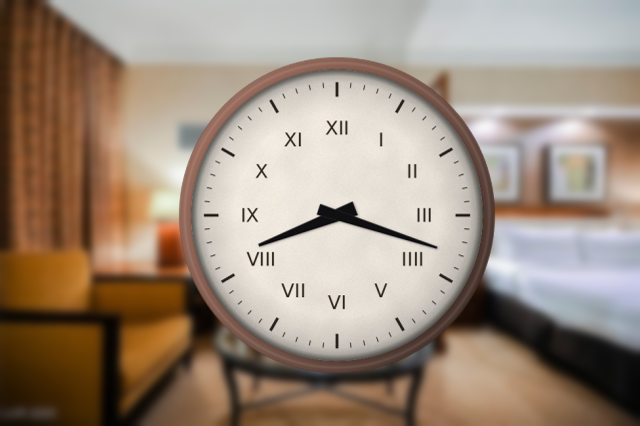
8:18
